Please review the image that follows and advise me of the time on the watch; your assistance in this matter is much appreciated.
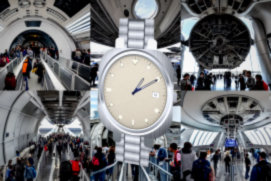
1:10
